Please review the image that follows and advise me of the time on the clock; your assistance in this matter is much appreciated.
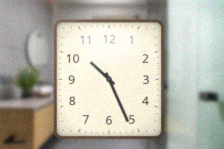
10:26
